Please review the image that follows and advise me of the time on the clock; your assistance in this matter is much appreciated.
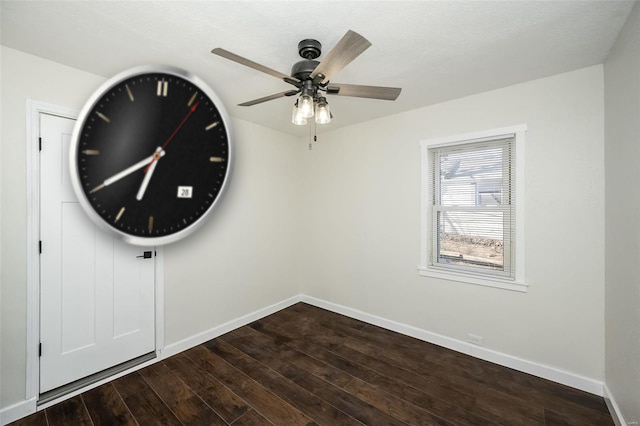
6:40:06
